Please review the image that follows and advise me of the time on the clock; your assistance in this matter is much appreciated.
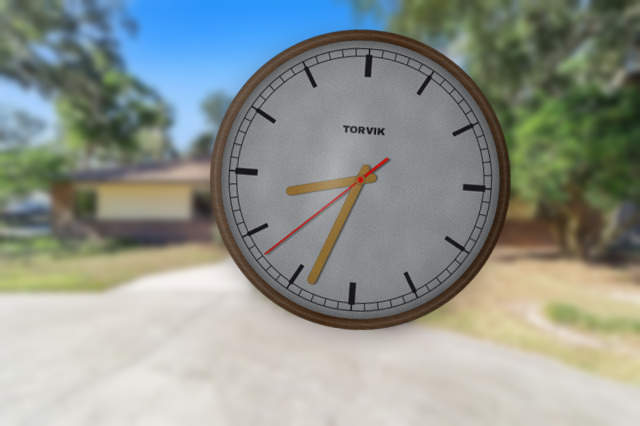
8:33:38
